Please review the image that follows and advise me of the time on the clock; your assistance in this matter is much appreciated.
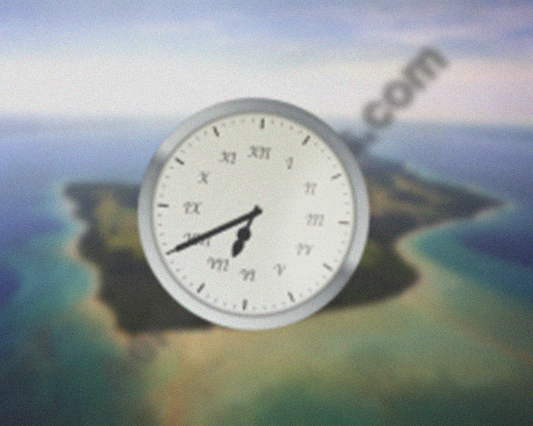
6:40
